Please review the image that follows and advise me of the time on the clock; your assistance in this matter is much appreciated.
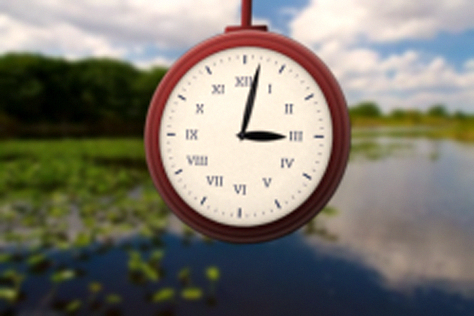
3:02
